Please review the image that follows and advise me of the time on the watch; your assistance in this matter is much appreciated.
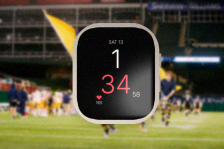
1:34
